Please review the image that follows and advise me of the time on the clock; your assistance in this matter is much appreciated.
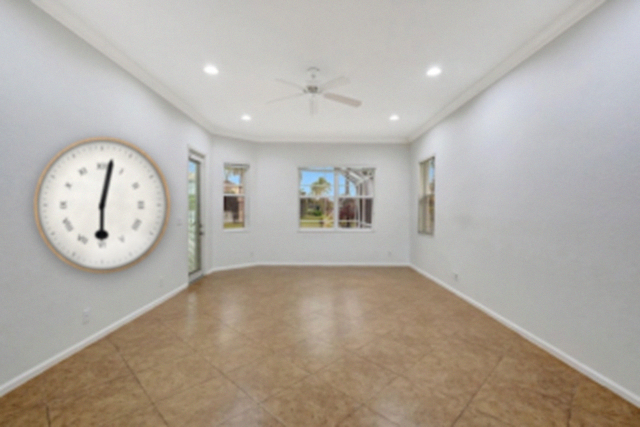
6:02
